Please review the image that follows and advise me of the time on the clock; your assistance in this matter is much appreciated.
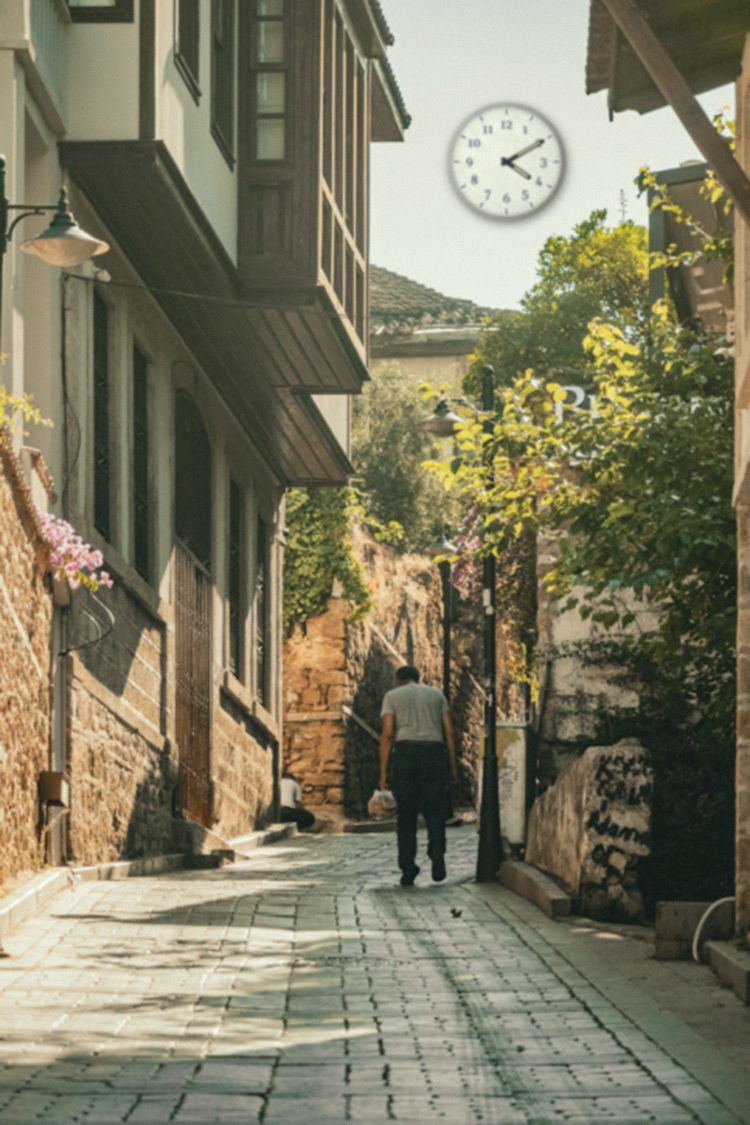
4:10
